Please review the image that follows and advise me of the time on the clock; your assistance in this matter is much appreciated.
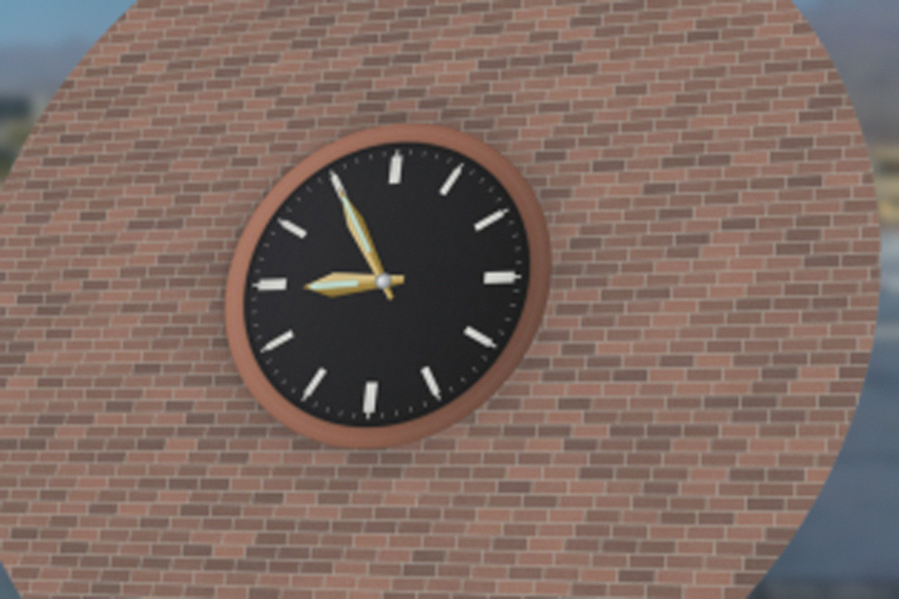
8:55
